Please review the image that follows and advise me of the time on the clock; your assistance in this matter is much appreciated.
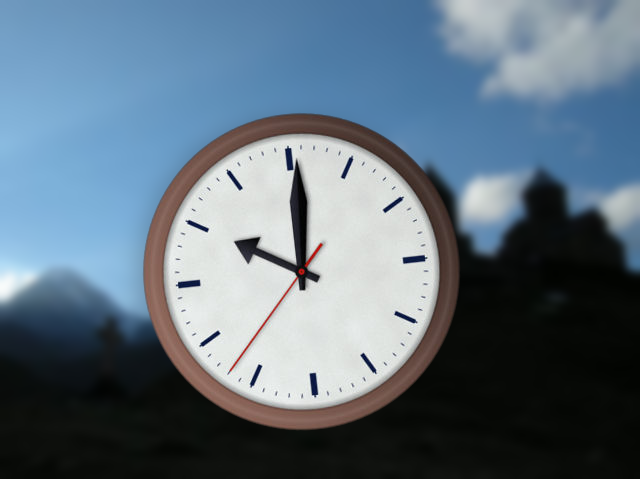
10:00:37
